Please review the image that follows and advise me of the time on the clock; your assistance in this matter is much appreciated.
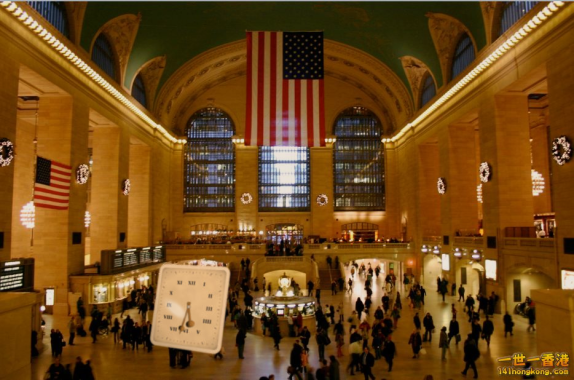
5:32
